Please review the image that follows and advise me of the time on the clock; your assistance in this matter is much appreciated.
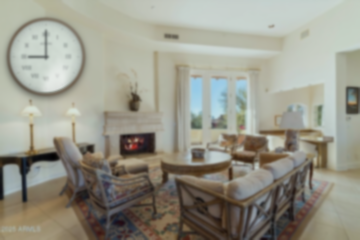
9:00
